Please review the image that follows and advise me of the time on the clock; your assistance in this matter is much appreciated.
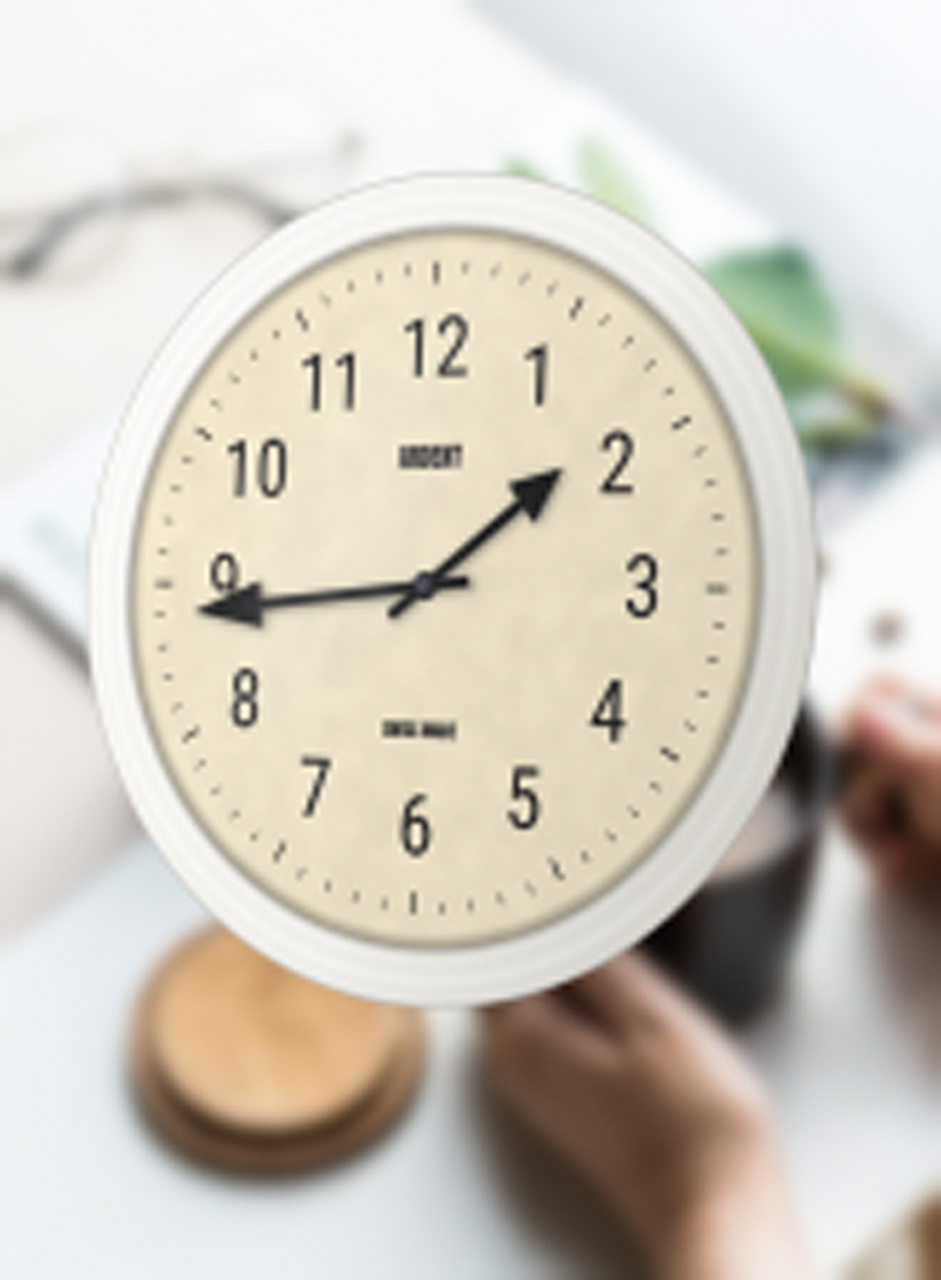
1:44
